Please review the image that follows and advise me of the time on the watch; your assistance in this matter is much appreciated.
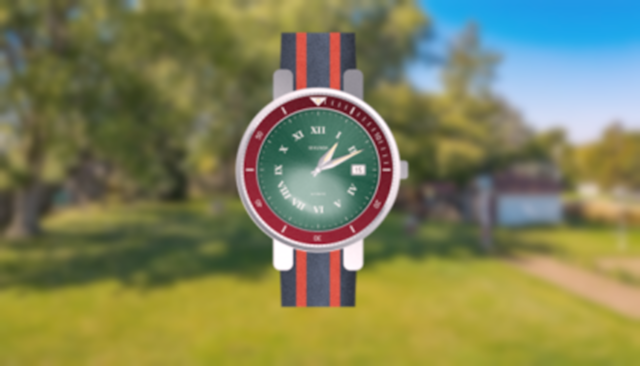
1:11
